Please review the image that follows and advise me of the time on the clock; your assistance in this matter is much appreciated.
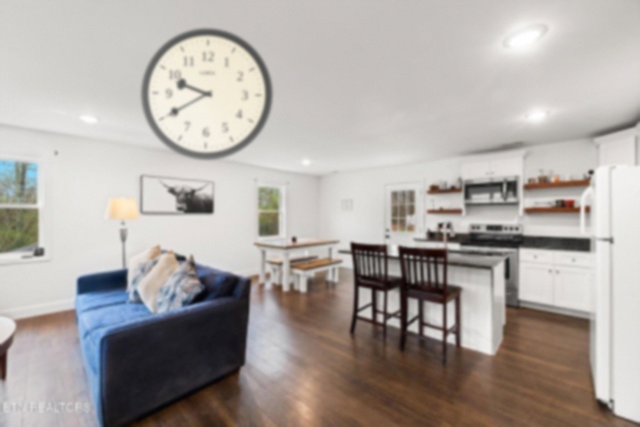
9:40
